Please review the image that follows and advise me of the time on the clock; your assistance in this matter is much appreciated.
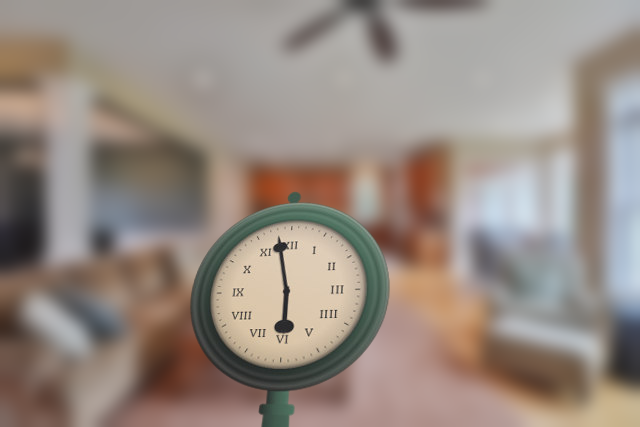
5:58
